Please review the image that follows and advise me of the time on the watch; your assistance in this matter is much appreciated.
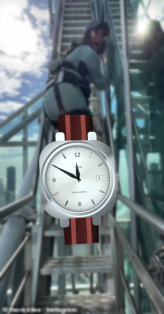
11:50
